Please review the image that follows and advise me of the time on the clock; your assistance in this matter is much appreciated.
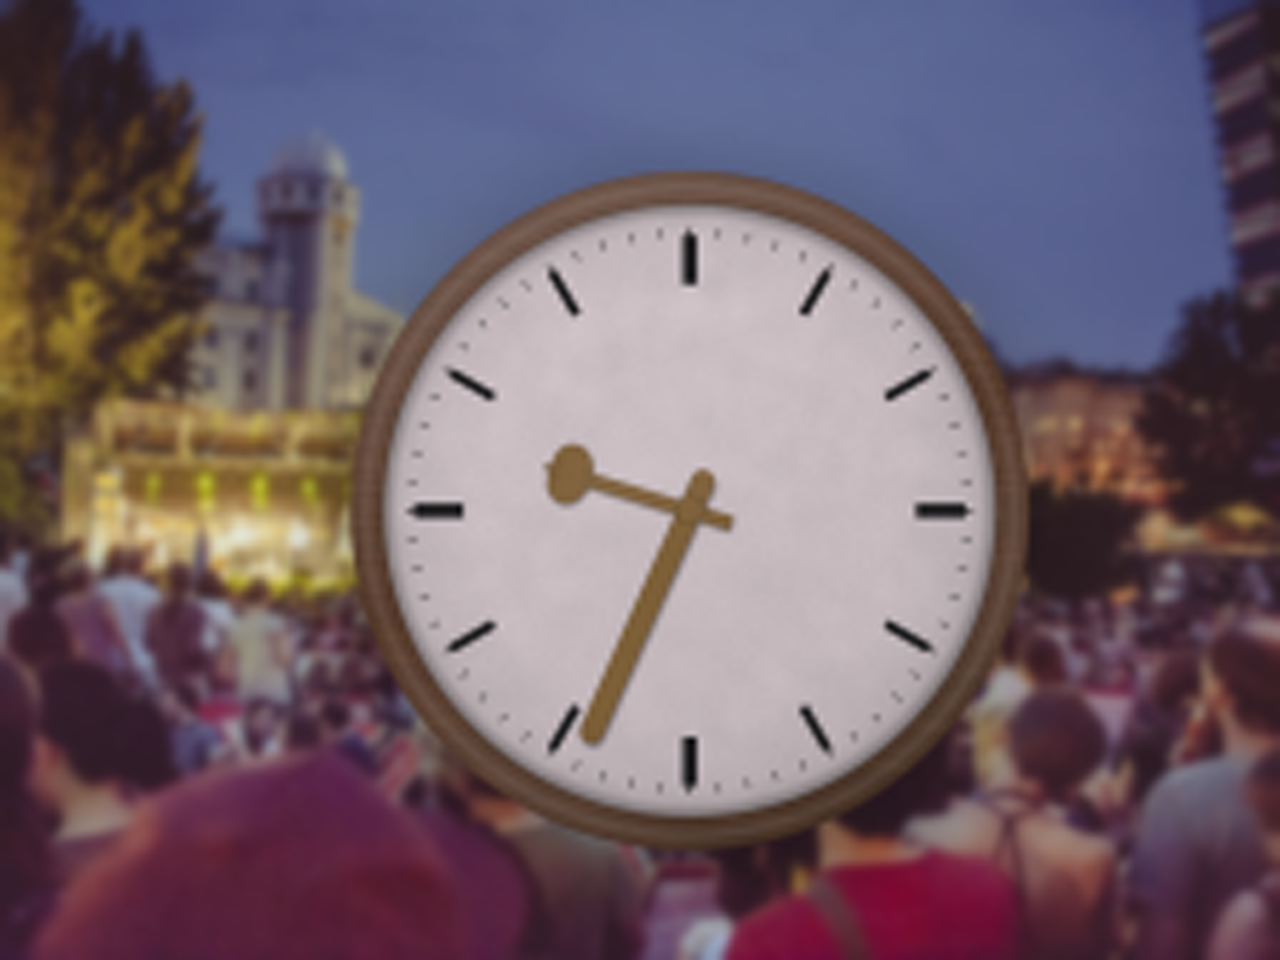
9:34
